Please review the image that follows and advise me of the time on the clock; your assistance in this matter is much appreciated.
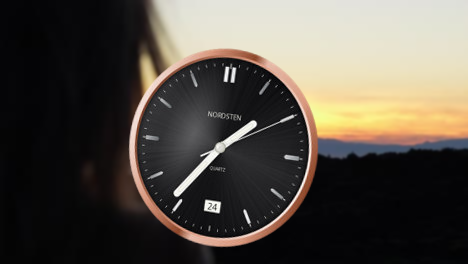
1:36:10
